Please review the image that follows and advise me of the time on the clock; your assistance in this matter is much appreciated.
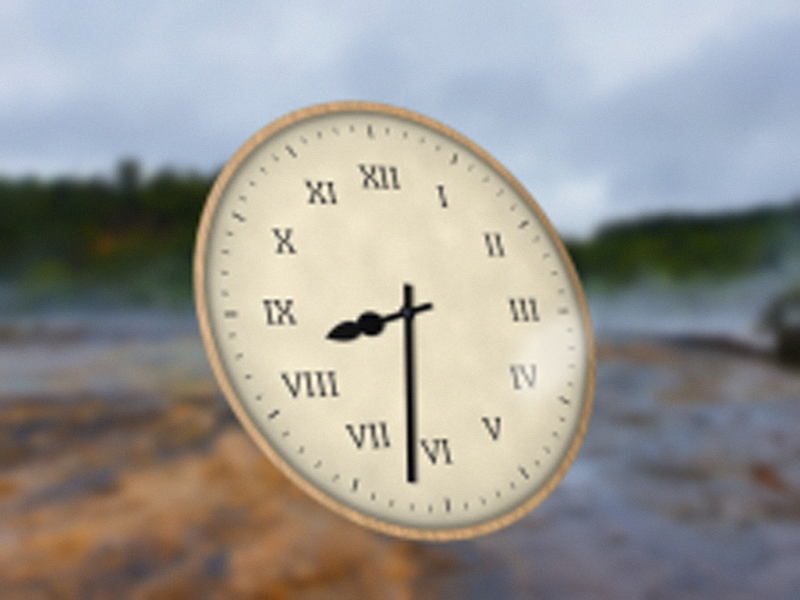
8:32
